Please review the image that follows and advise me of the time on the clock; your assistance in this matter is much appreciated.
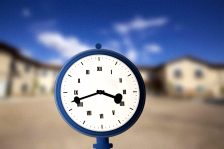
3:42
